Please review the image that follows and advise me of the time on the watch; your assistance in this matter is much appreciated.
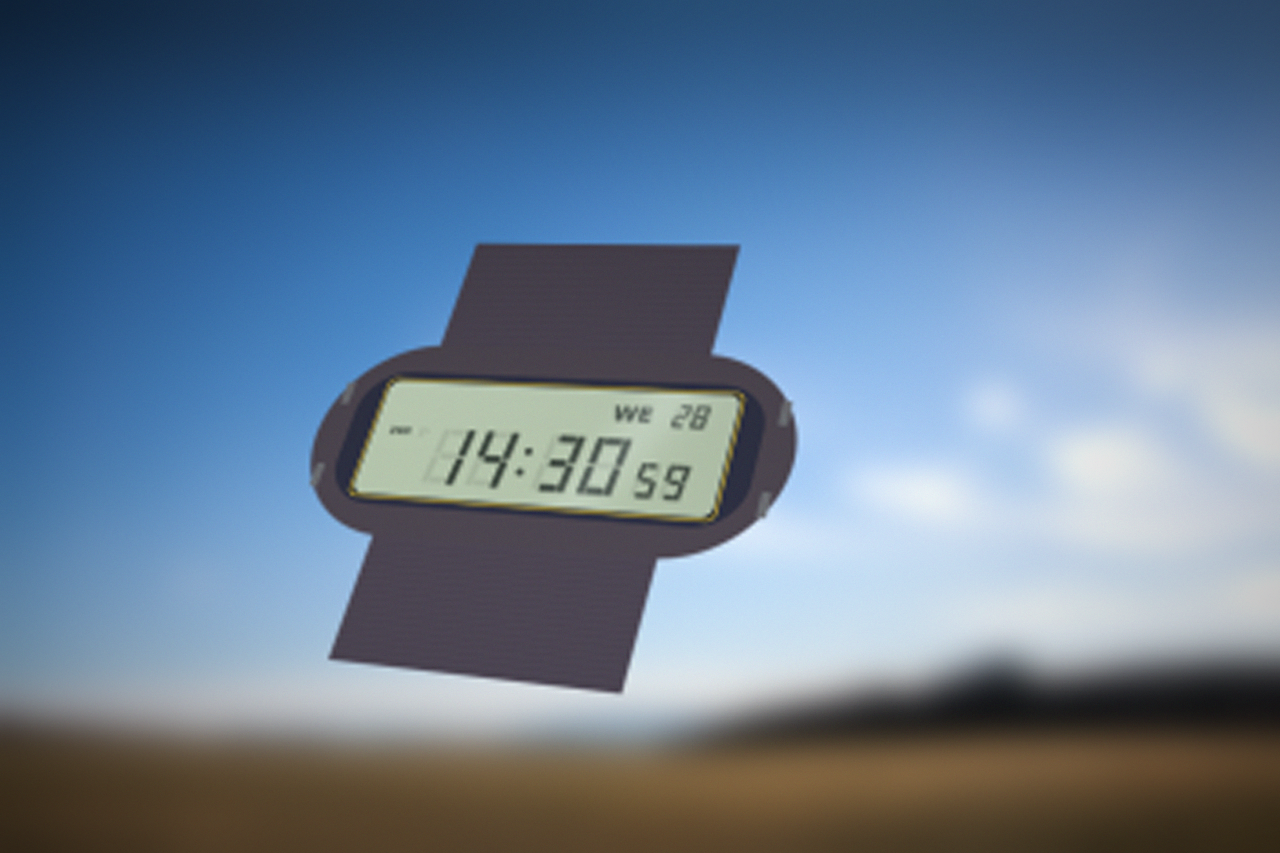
14:30:59
